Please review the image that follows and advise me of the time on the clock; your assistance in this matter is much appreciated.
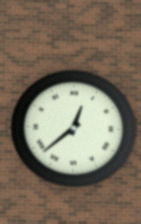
12:38
